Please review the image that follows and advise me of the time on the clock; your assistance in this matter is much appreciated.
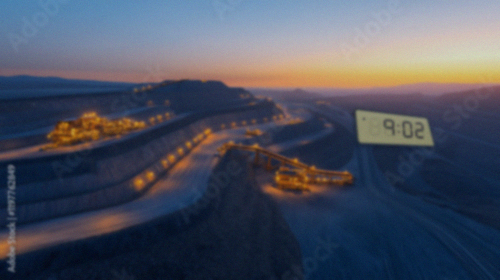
9:02
